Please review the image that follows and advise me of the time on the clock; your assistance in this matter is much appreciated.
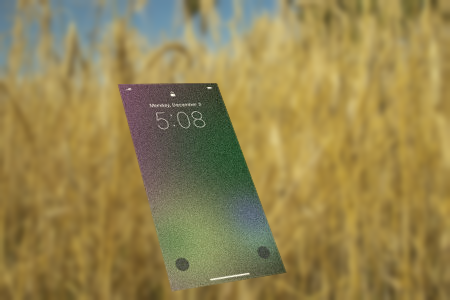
5:08
